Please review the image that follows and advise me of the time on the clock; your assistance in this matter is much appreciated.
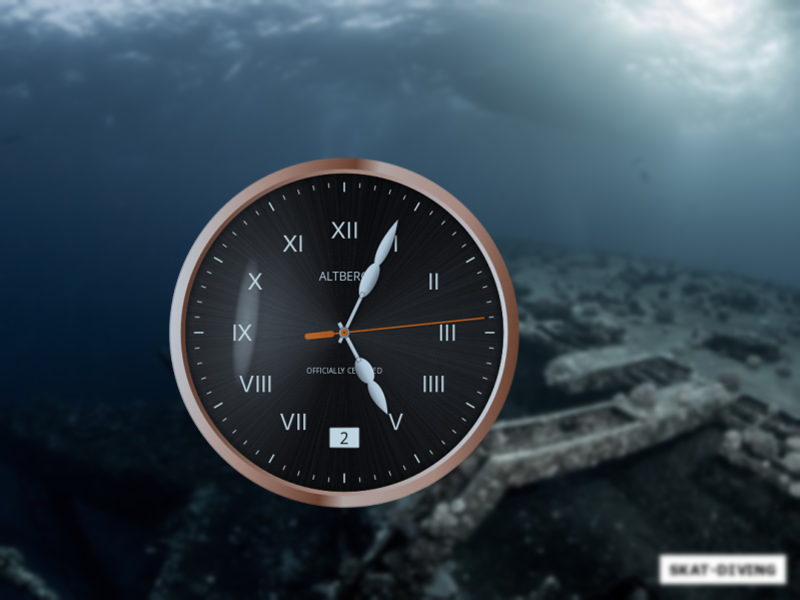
5:04:14
